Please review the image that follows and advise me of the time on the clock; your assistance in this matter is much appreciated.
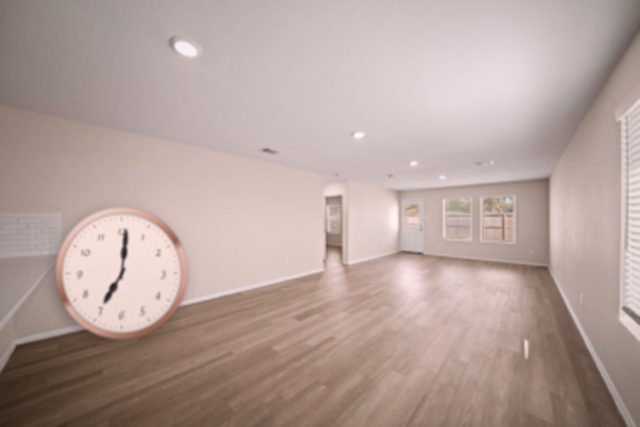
7:01
